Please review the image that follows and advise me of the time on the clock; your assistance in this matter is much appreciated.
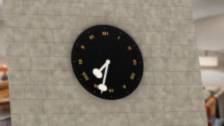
7:33
